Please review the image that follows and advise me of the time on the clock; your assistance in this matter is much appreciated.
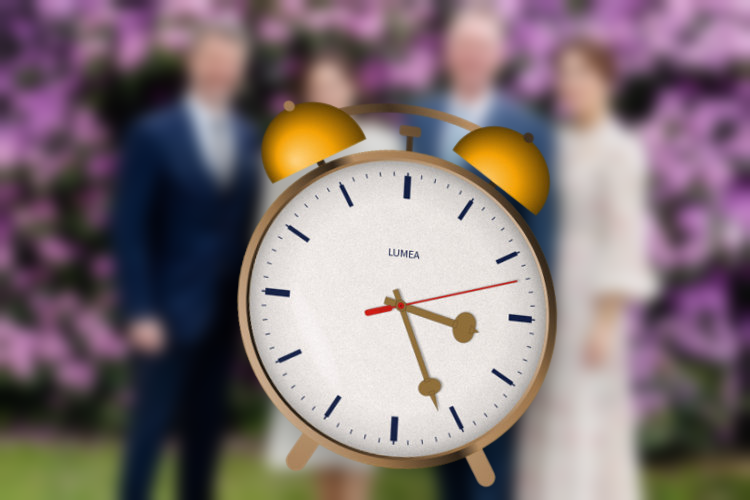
3:26:12
